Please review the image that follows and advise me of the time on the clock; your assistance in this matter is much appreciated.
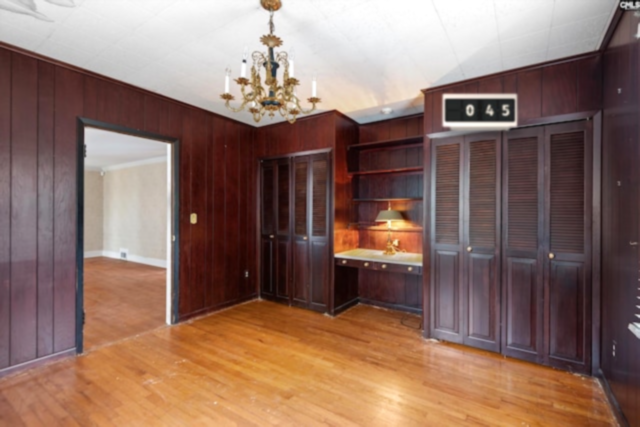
0:45
